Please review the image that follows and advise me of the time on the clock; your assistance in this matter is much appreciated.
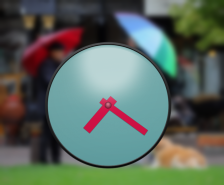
7:21
